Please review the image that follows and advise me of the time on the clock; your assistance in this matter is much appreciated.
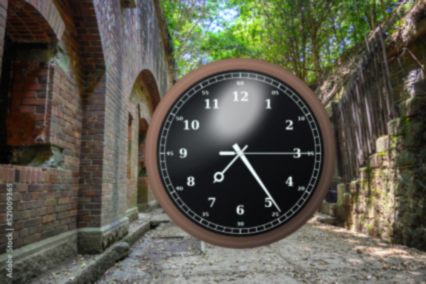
7:24:15
